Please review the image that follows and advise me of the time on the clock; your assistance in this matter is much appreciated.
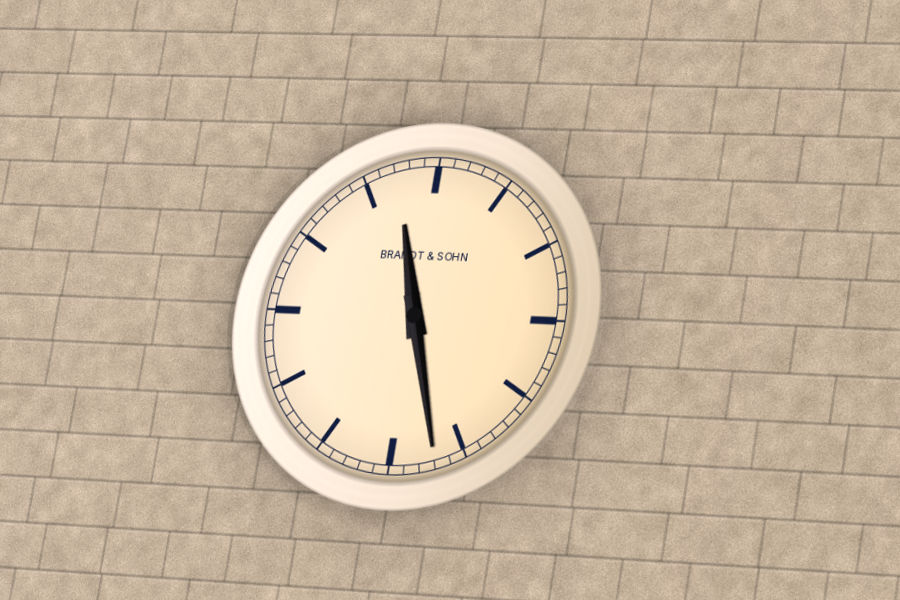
11:27
